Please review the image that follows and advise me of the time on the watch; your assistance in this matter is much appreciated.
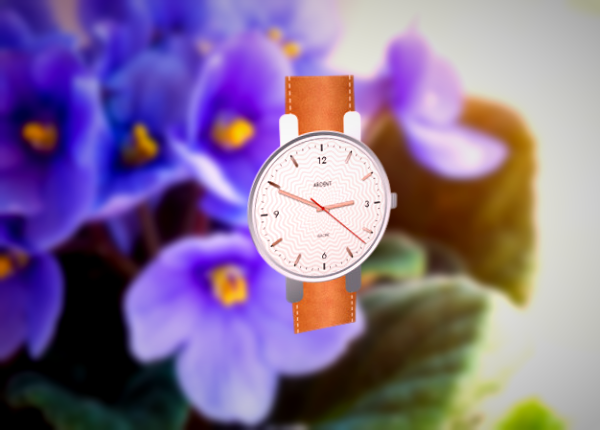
2:49:22
